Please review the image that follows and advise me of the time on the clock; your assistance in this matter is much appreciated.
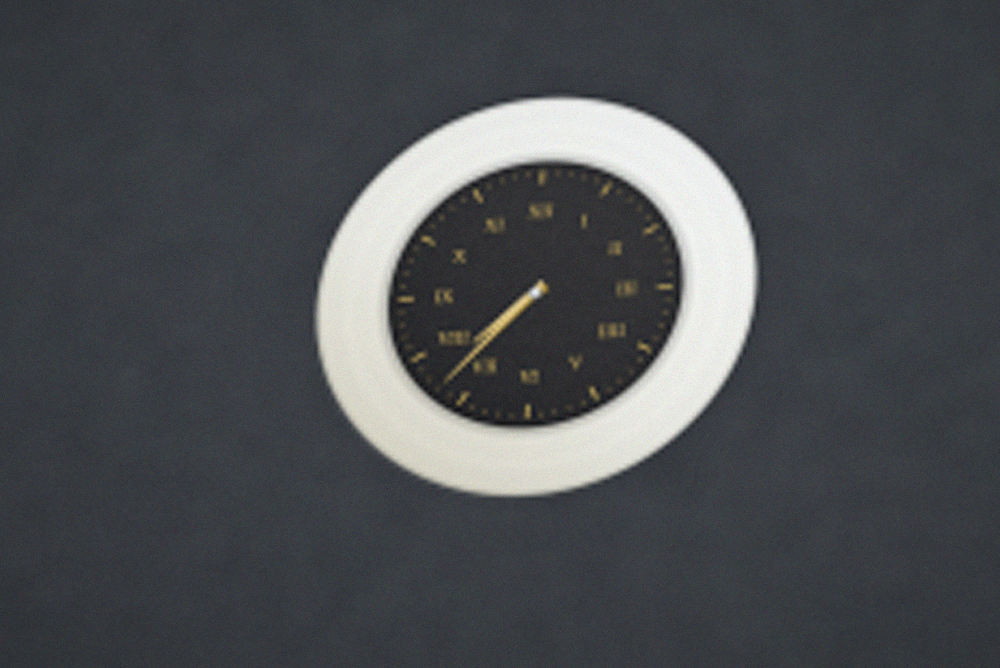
7:37
